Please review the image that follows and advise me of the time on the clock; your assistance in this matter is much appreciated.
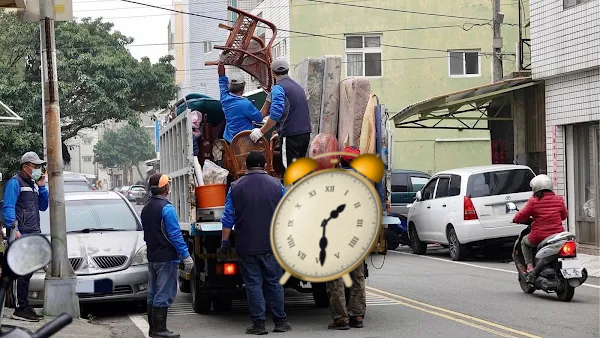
1:29
